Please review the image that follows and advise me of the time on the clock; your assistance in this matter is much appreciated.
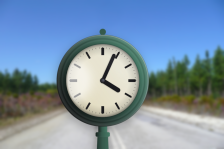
4:04
